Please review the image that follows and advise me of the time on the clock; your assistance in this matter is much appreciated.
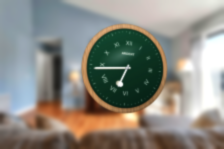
6:44
